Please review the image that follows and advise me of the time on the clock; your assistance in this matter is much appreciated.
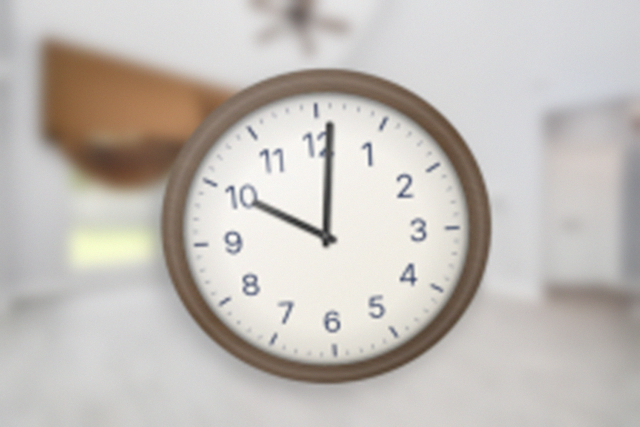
10:01
